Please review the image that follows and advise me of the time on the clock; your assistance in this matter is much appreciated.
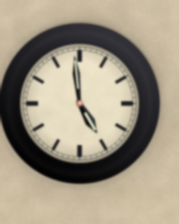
4:59
